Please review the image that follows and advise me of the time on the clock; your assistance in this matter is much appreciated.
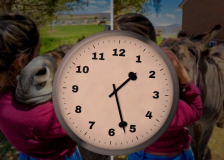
1:27
